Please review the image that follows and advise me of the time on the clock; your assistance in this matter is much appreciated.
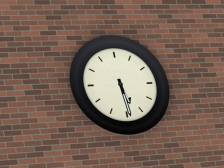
5:29
